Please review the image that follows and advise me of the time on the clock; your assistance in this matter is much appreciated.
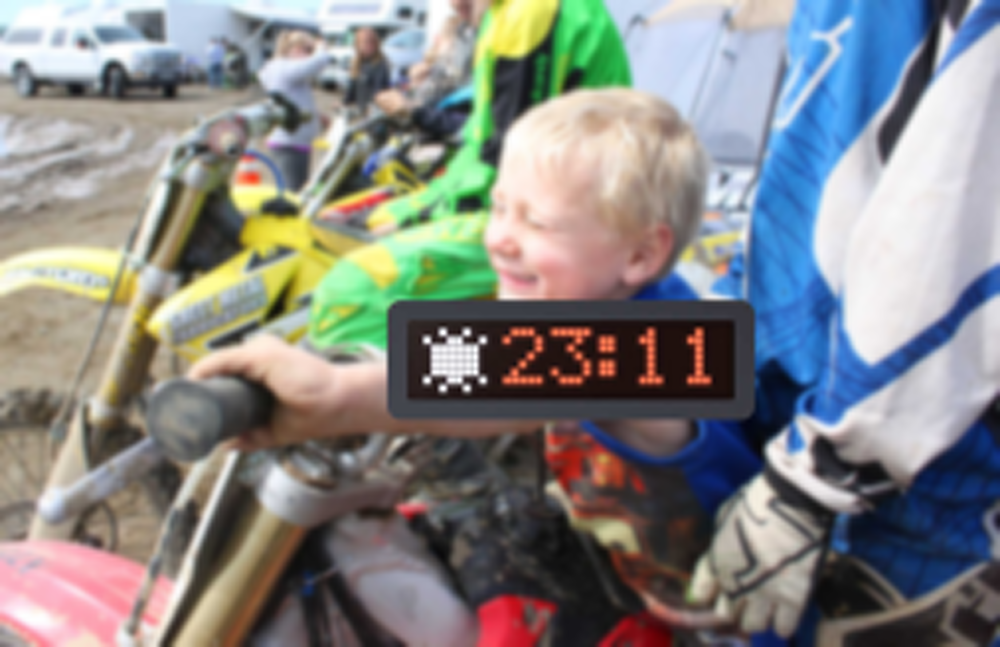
23:11
